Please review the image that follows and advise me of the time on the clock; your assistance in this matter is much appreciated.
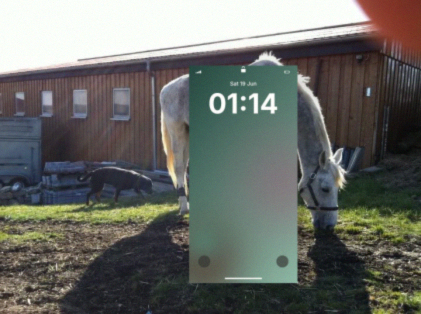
1:14
